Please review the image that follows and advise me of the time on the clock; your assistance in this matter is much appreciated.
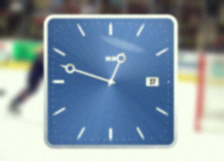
12:48
